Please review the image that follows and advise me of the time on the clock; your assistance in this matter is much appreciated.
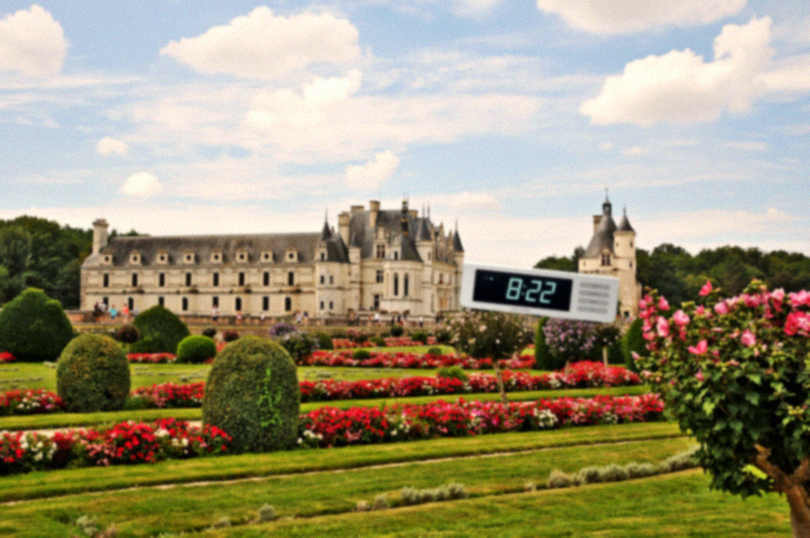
8:22
